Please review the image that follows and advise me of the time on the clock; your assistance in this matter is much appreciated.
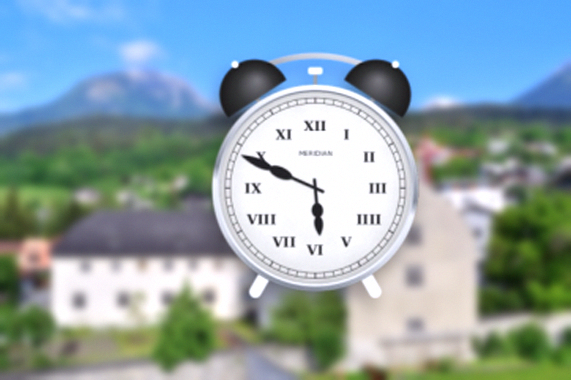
5:49
